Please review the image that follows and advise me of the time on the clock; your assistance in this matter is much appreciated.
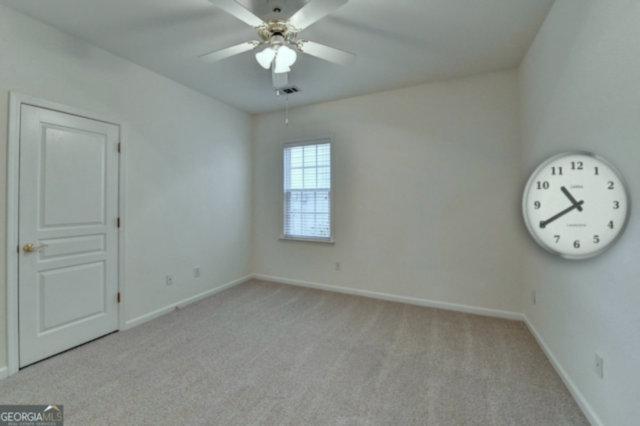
10:40
